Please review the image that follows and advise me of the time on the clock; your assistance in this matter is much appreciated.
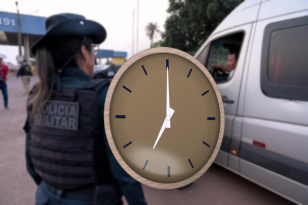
7:00
